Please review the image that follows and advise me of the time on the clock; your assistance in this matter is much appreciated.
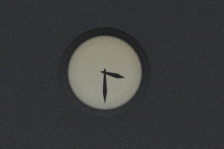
3:30
